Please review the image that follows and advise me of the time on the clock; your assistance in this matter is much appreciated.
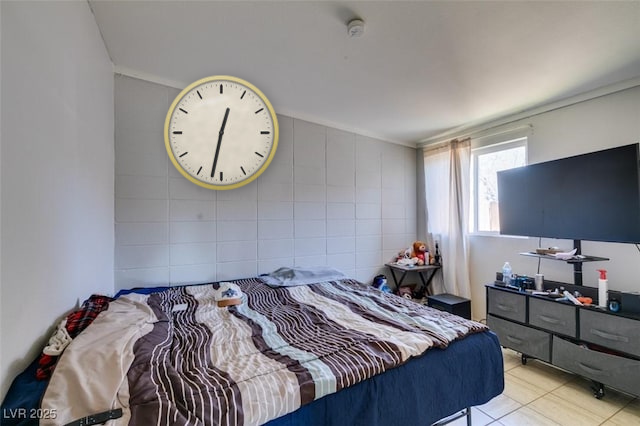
12:32
